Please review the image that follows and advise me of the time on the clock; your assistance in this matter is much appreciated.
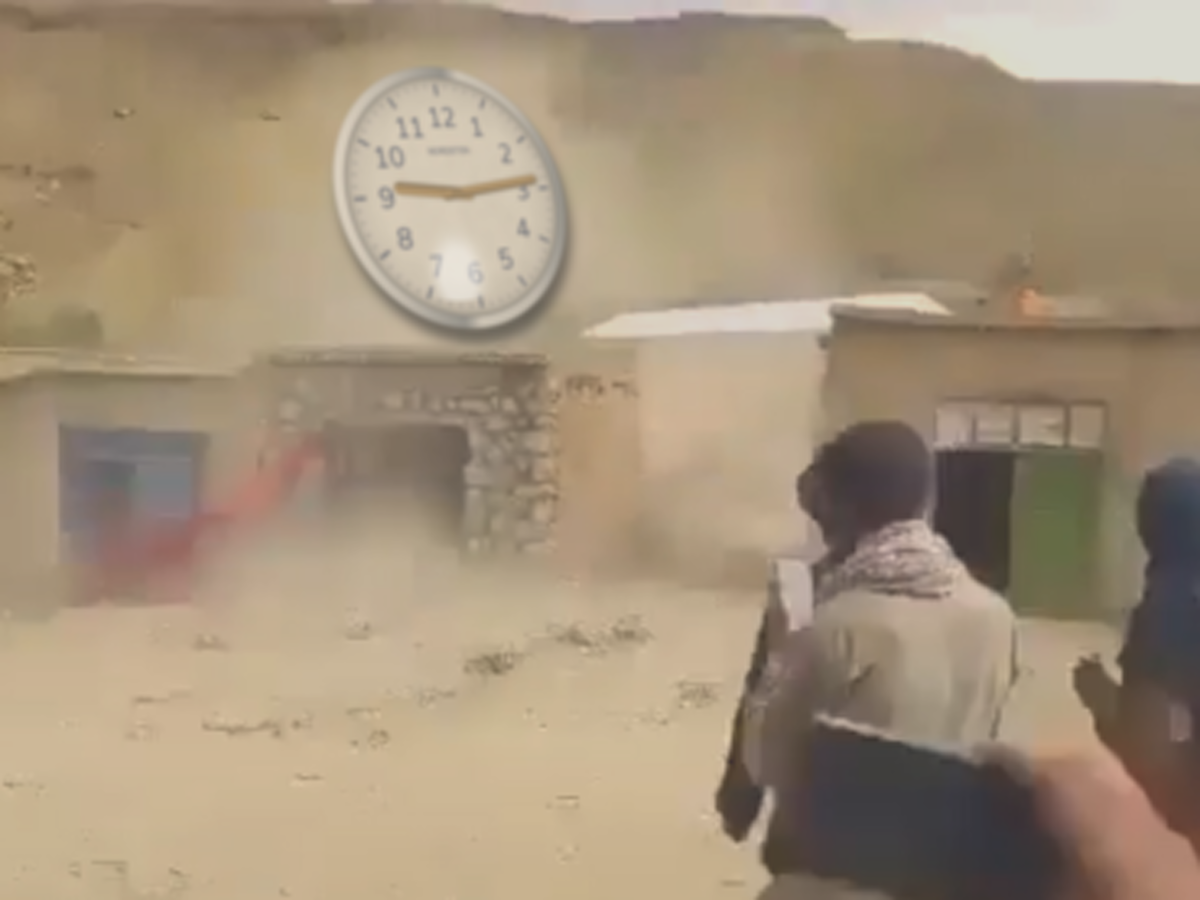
9:14
